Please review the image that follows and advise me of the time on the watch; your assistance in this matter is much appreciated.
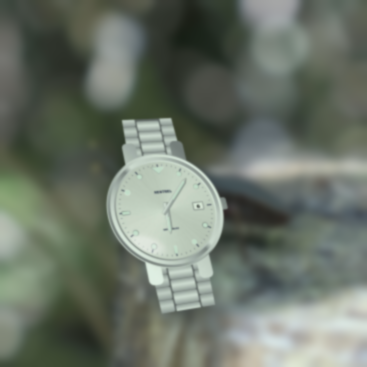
6:07
